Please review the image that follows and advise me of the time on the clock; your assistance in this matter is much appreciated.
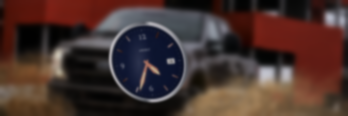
4:34
